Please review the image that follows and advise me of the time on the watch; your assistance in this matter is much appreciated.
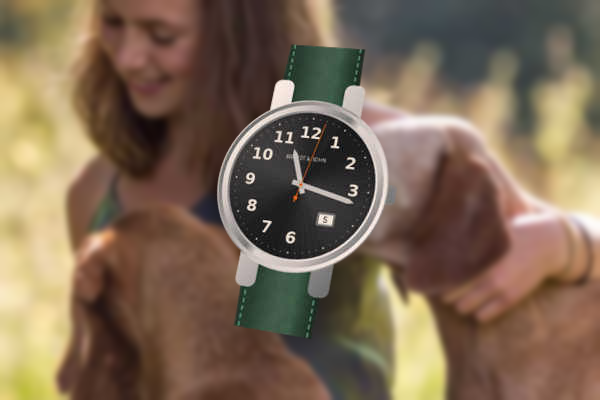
11:17:02
